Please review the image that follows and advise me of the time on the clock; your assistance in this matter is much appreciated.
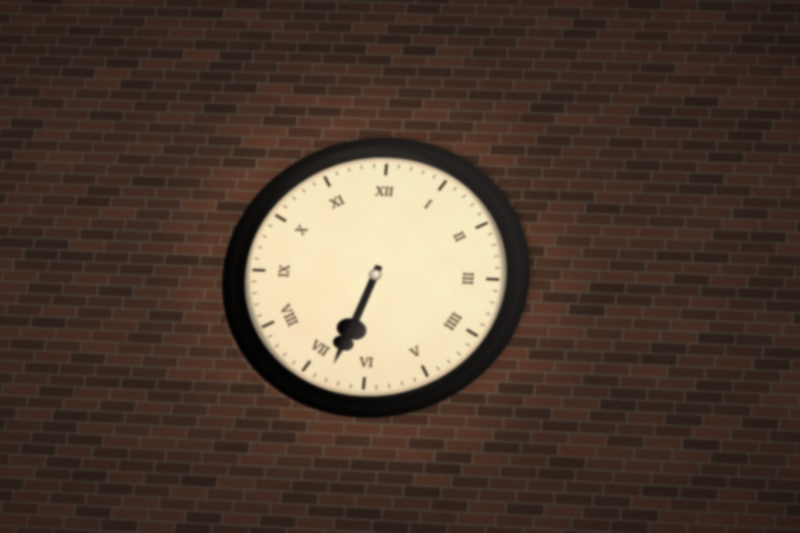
6:33
